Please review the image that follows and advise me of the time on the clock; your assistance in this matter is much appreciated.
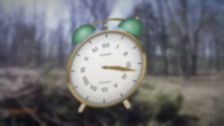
3:17
